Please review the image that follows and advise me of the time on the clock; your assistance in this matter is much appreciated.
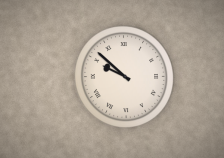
9:52
